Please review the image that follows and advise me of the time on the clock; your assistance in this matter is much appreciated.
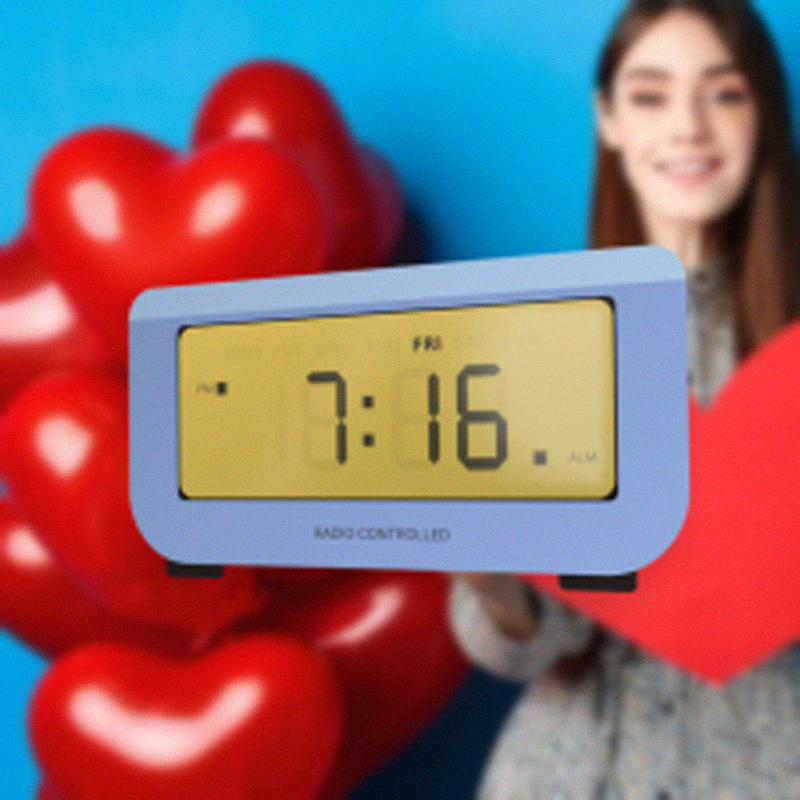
7:16
